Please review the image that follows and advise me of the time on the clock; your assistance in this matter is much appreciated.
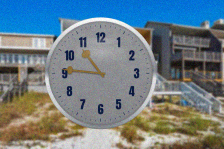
10:46
